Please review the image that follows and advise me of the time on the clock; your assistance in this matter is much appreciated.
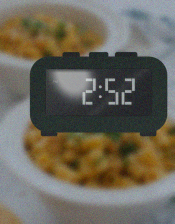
2:52
